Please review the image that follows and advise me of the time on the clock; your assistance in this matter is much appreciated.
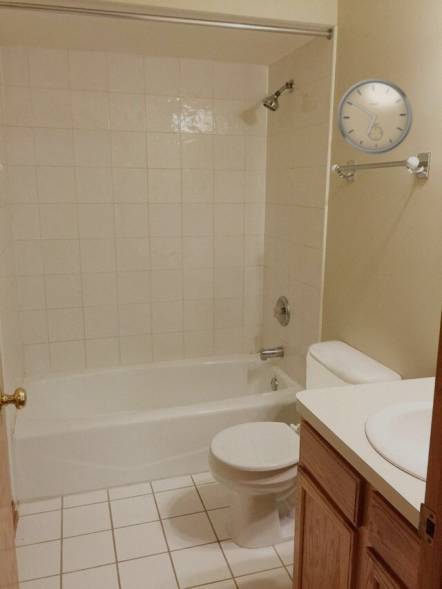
6:51
